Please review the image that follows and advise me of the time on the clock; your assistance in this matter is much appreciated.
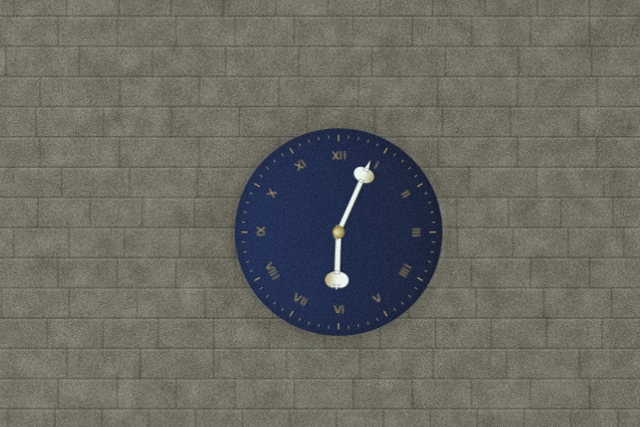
6:04
